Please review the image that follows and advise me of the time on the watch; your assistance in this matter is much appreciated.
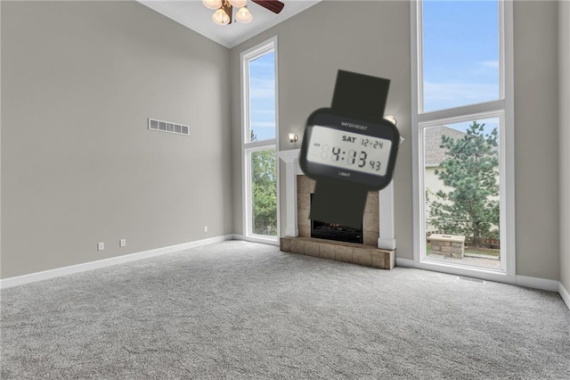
4:13:43
